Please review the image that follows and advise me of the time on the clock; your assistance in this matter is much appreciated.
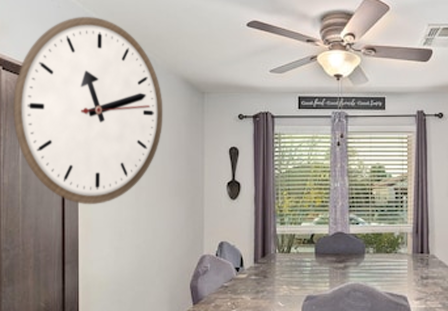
11:12:14
